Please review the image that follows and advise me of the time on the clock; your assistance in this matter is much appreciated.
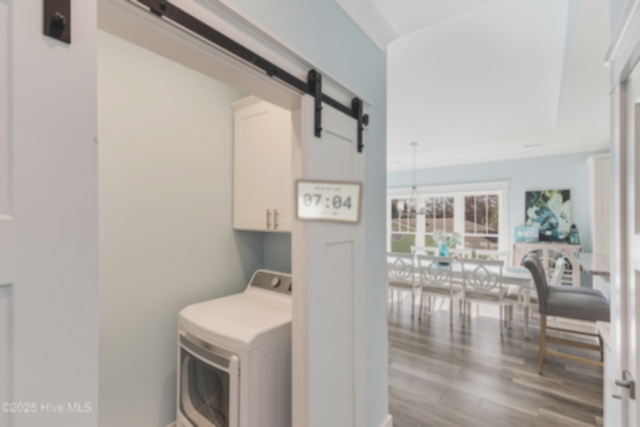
7:04
